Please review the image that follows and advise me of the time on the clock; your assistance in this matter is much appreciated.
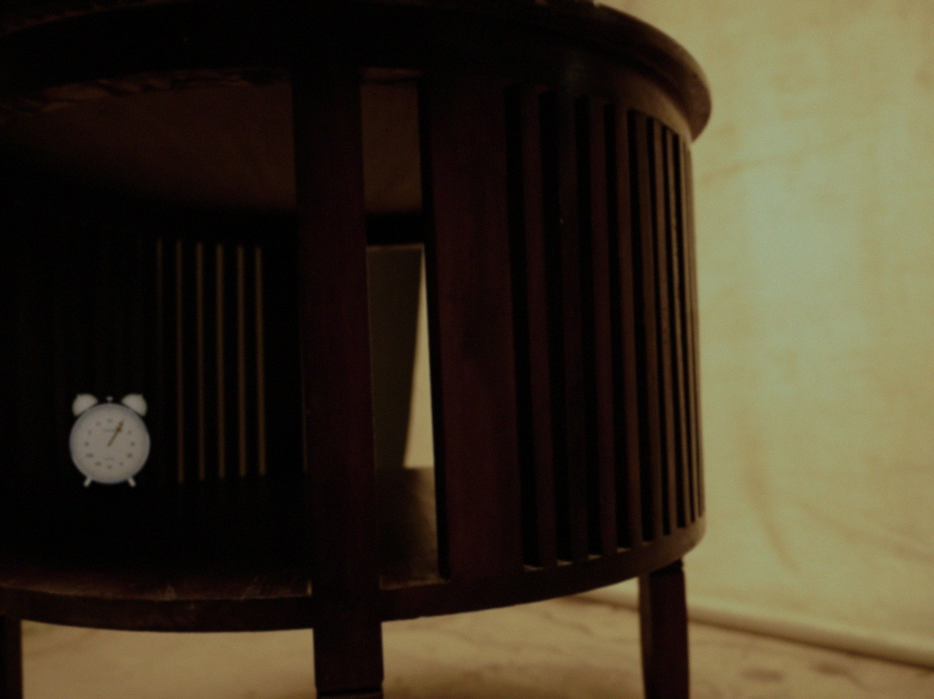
1:05
